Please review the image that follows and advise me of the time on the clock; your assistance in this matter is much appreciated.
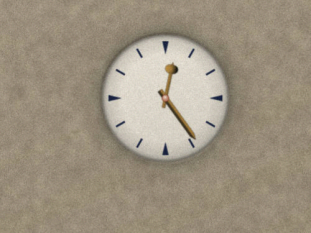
12:24
